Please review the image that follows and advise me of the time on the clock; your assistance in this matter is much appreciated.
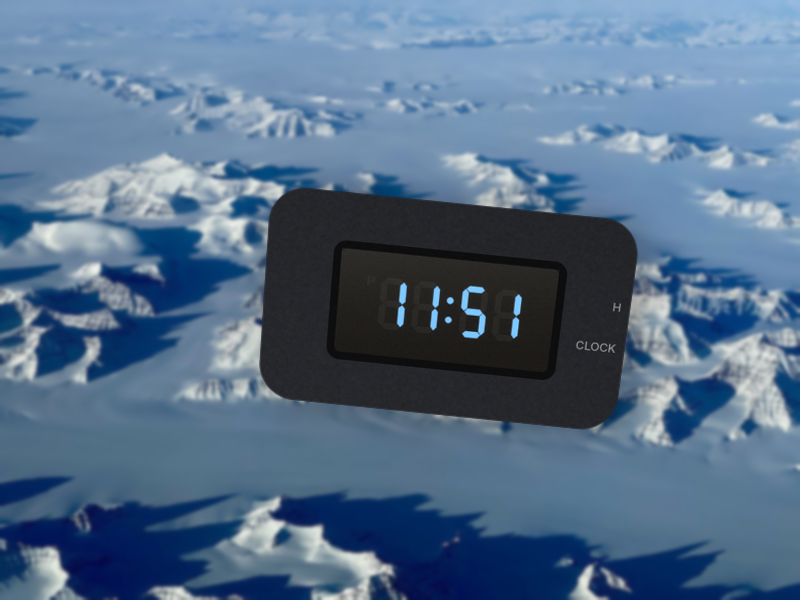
11:51
